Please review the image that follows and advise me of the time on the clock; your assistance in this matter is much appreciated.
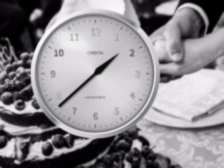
1:38
